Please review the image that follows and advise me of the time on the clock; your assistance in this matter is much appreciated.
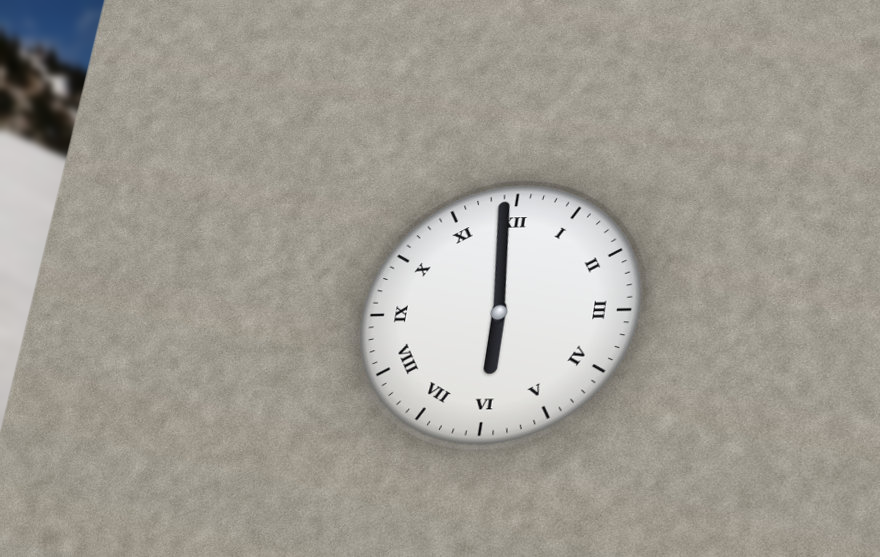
5:59
